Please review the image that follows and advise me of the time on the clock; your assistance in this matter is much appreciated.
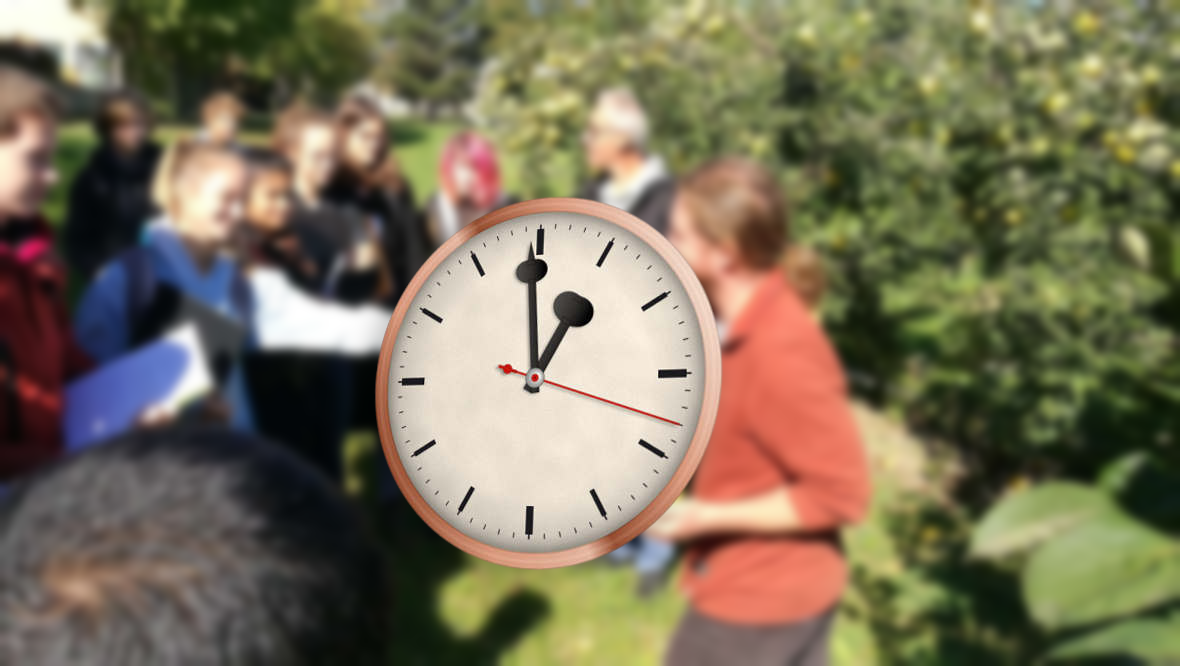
12:59:18
